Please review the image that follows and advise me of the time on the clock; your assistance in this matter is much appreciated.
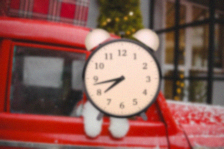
7:43
